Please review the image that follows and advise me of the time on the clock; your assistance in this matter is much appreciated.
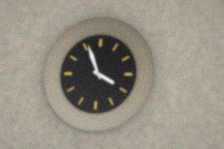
3:56
